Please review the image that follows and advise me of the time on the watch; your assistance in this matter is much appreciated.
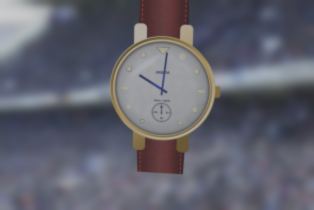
10:01
